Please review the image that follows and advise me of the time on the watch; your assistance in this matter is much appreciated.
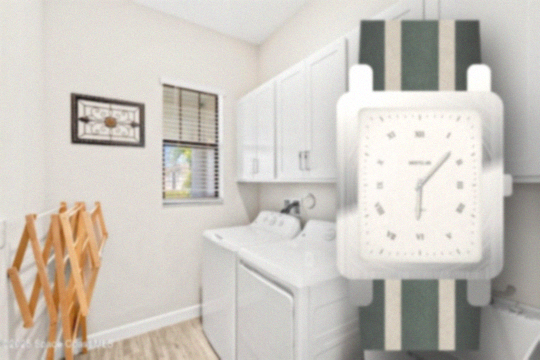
6:07
